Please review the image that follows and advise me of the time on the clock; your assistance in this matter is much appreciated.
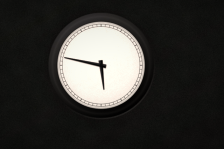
5:47
